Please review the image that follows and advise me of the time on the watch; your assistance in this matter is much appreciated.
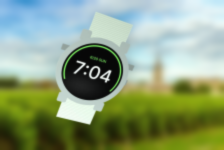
7:04
